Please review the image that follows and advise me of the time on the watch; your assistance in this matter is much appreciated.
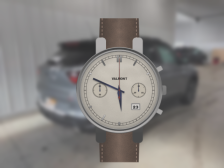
5:49
